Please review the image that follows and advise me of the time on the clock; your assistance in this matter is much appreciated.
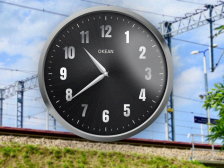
10:39
